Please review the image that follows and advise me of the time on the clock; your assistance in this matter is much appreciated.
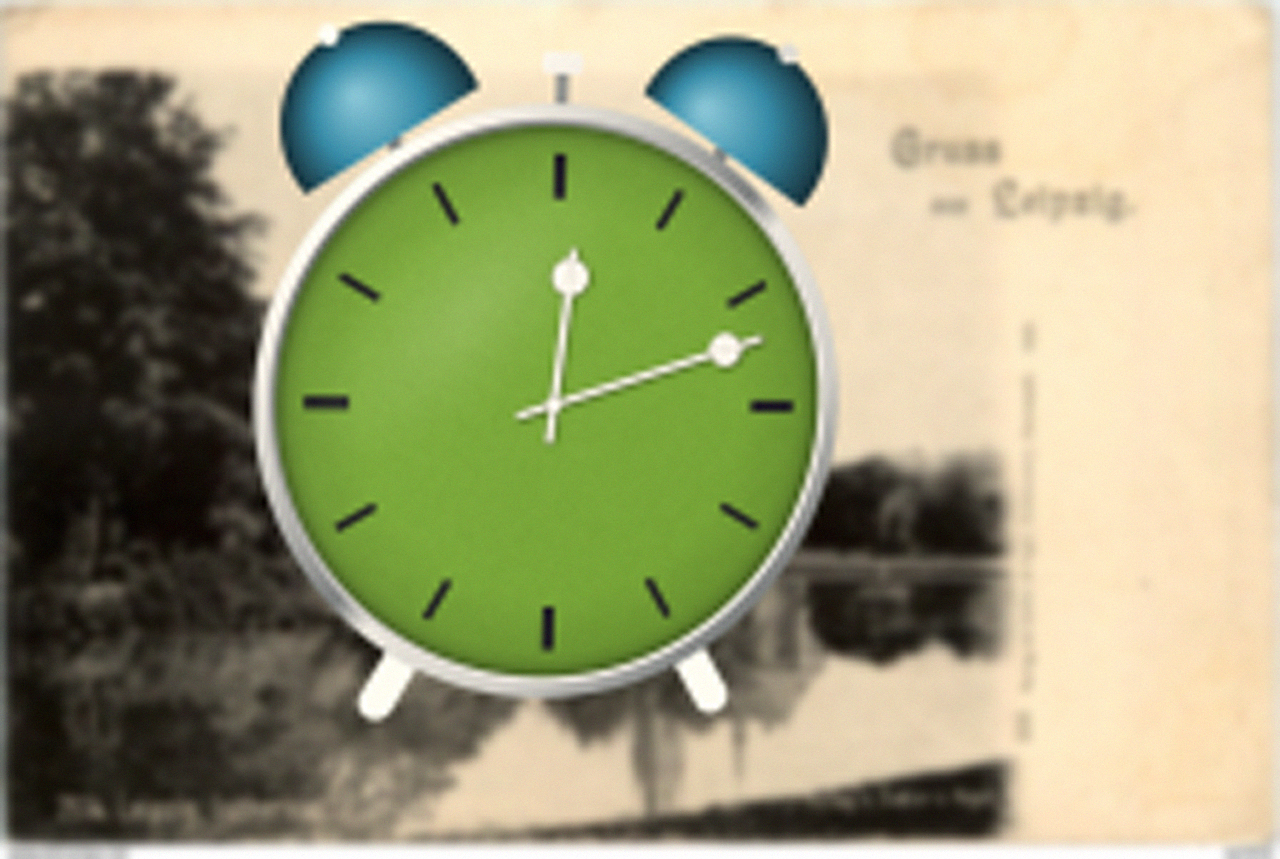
12:12
